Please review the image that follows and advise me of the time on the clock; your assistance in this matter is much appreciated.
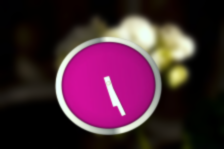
5:26
